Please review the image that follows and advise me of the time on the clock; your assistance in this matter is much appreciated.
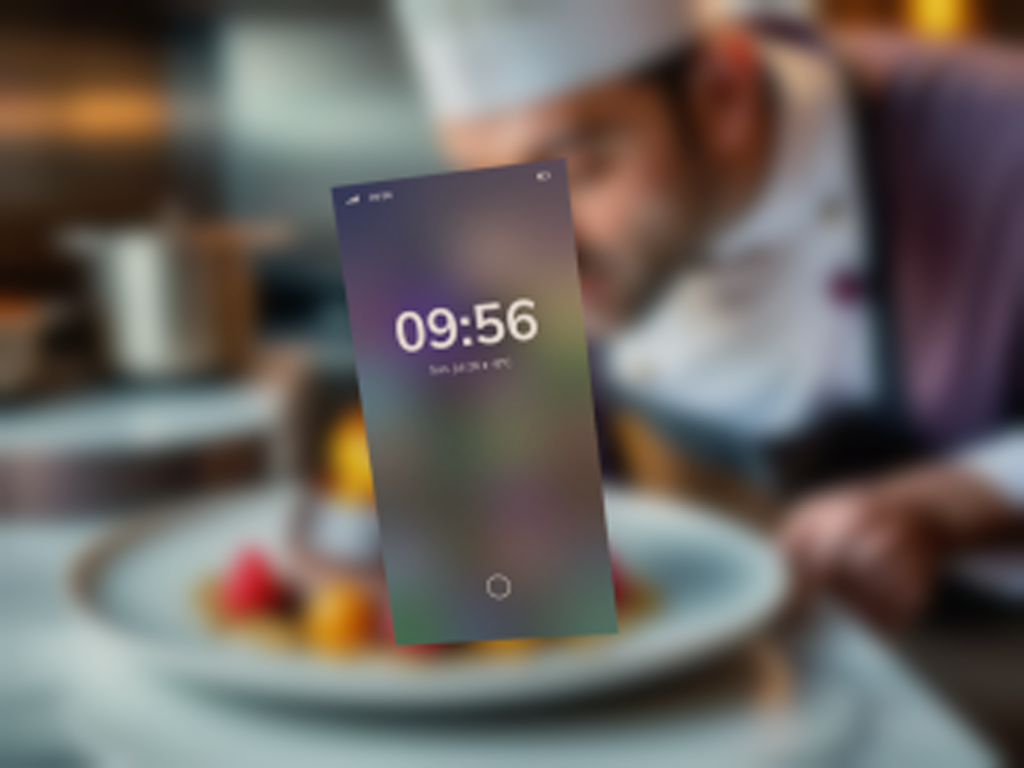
9:56
